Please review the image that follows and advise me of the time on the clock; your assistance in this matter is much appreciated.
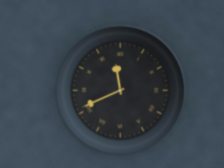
11:41
